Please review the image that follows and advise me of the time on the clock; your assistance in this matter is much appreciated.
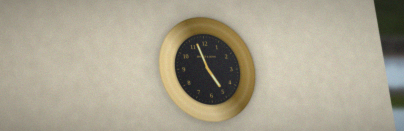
4:57
